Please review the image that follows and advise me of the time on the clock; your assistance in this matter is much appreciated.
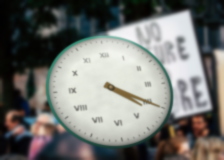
4:20
